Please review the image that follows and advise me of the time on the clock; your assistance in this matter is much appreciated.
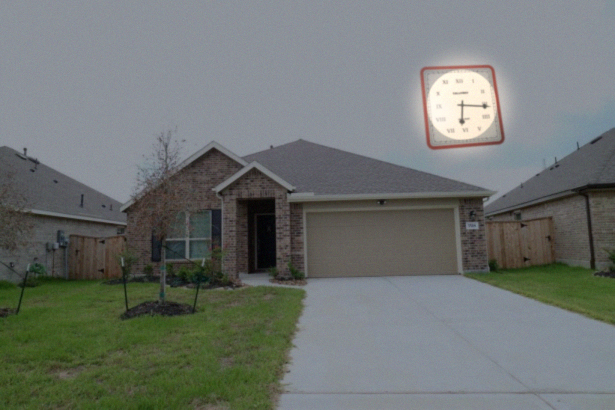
6:16
